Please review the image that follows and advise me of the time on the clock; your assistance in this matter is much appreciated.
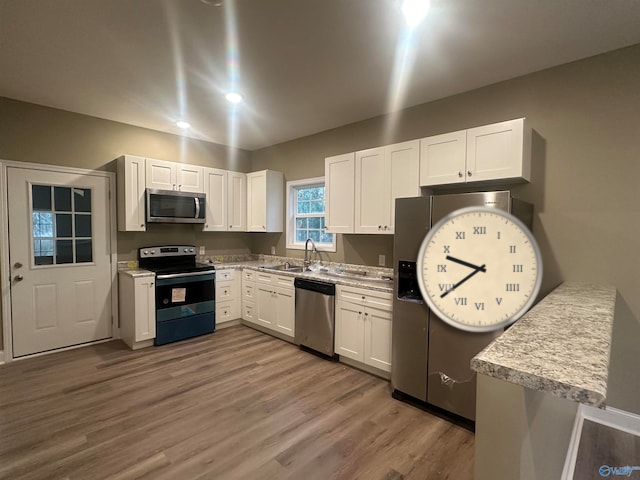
9:39
